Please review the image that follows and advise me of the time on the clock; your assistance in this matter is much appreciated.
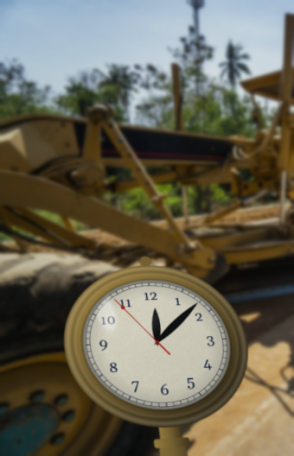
12:07:54
